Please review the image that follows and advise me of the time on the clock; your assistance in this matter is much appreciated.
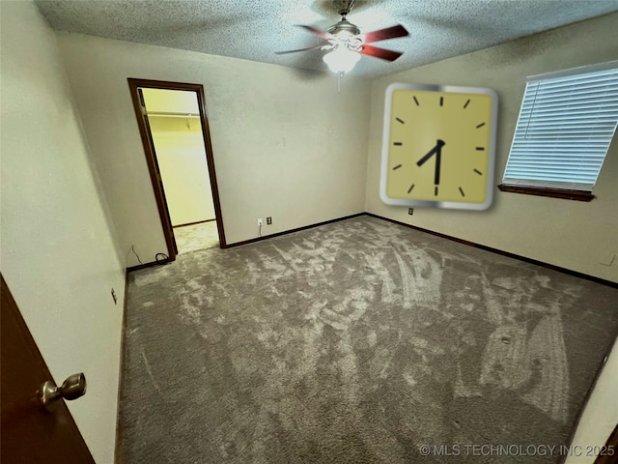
7:30
